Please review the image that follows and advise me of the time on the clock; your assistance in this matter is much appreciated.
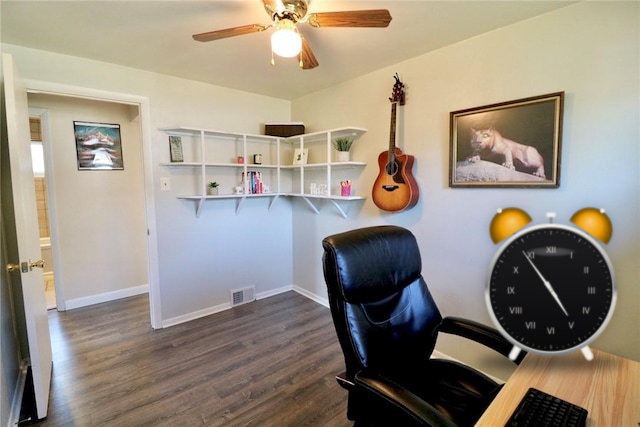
4:54
